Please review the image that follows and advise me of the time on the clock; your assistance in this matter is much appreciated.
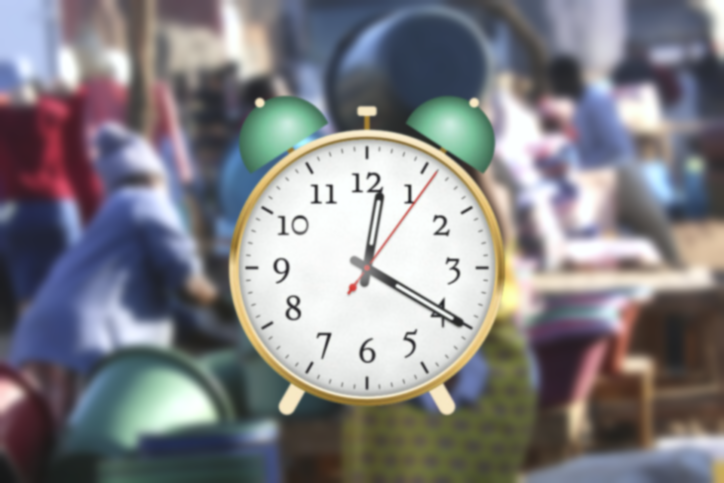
12:20:06
